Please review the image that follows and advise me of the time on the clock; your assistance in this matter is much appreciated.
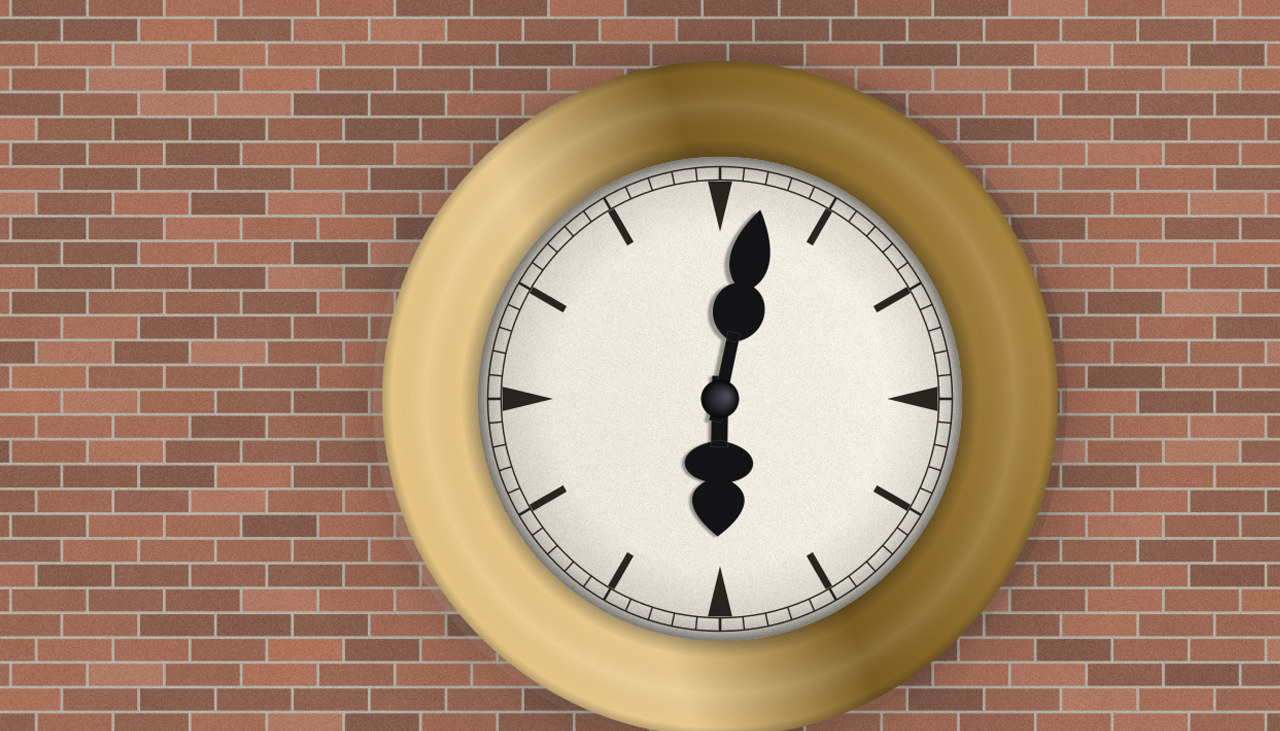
6:02
